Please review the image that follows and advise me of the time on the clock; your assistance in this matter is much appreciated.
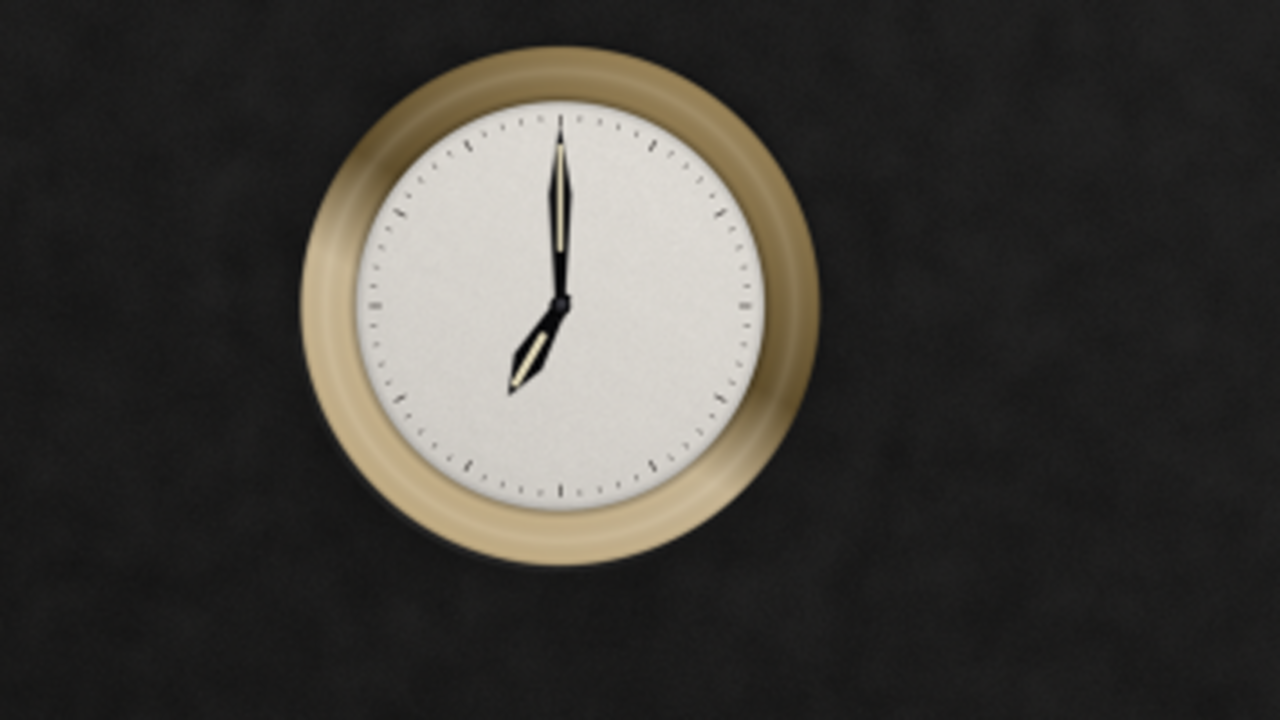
7:00
